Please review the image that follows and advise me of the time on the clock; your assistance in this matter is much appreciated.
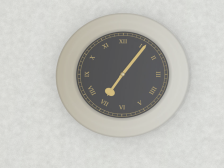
7:06
